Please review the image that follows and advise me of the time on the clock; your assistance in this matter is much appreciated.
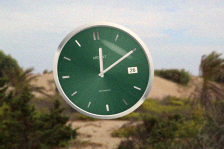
12:10
